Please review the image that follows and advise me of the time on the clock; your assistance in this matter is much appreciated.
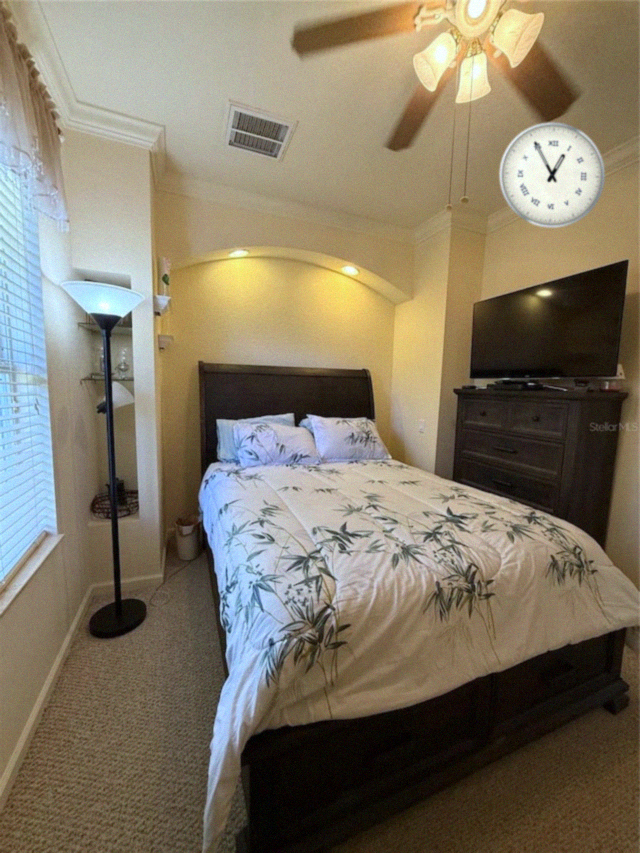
12:55
